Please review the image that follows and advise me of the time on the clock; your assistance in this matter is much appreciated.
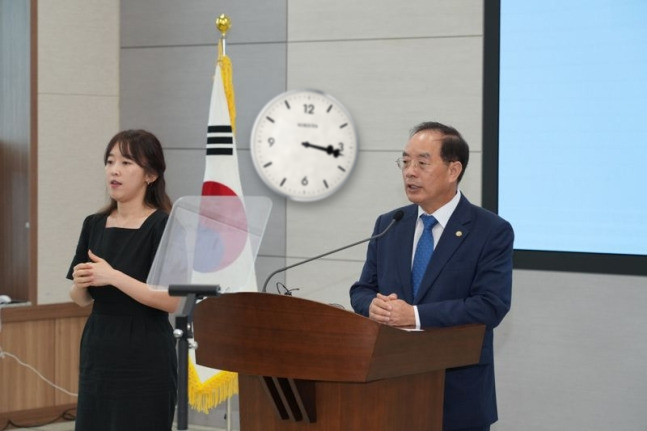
3:17
